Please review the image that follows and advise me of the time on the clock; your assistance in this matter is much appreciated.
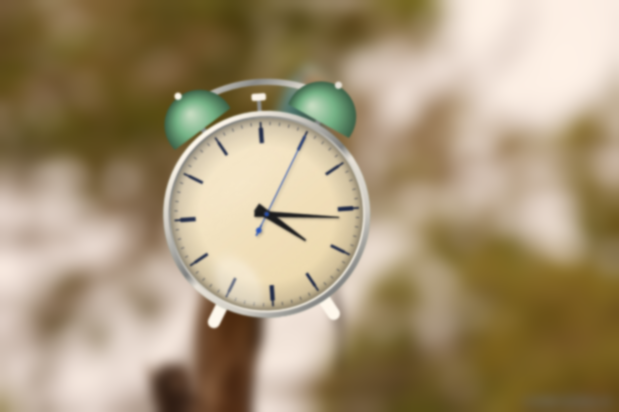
4:16:05
